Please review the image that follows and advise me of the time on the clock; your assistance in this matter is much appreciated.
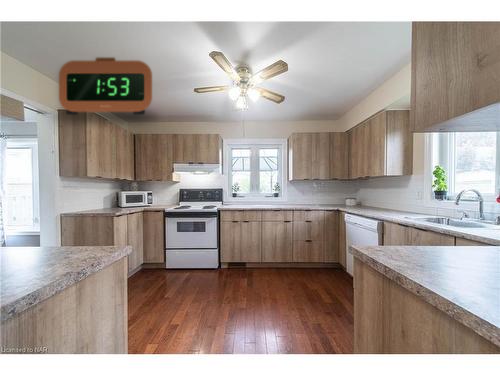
1:53
